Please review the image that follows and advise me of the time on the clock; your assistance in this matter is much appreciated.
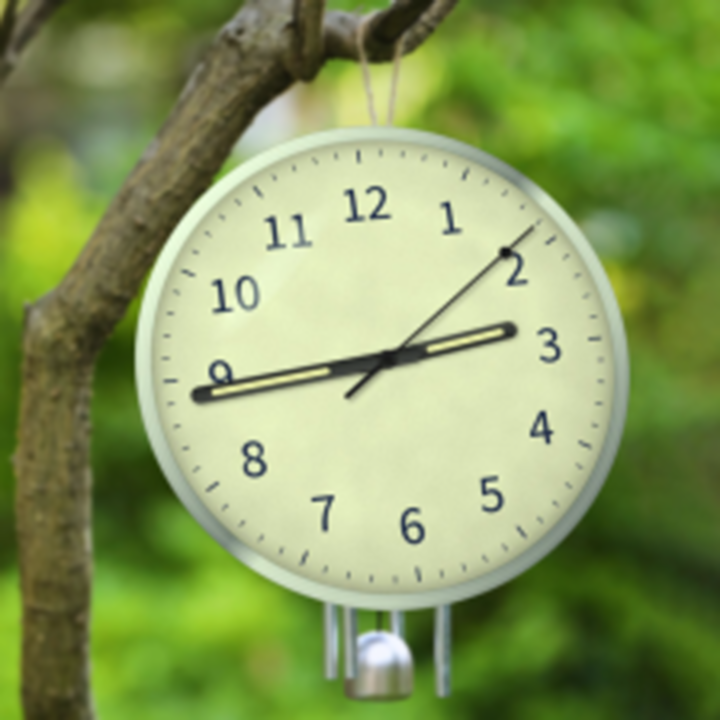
2:44:09
